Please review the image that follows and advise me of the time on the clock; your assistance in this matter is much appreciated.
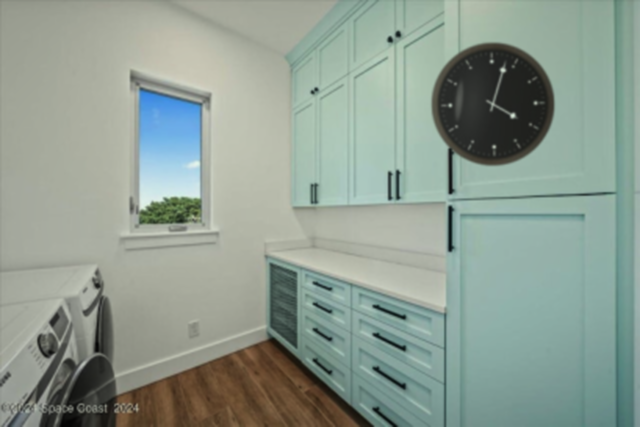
4:03
